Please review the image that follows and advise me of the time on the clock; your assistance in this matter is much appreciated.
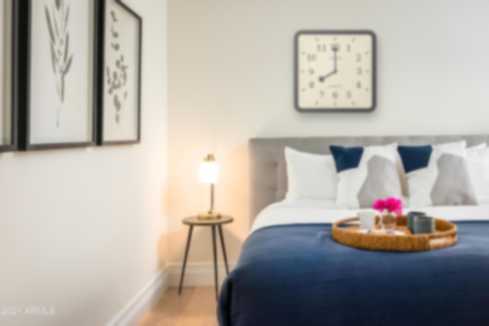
8:00
